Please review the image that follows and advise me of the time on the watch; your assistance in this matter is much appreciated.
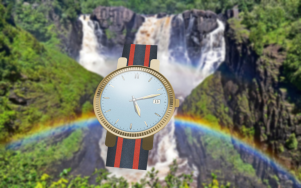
5:12
